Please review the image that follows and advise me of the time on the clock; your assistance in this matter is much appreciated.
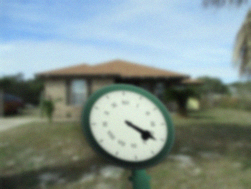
4:21
